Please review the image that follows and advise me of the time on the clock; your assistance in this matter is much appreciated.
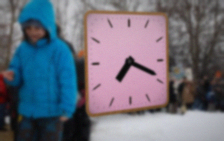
7:19
